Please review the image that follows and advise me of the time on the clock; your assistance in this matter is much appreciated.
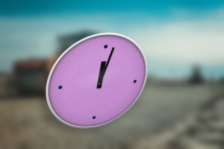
12:02
